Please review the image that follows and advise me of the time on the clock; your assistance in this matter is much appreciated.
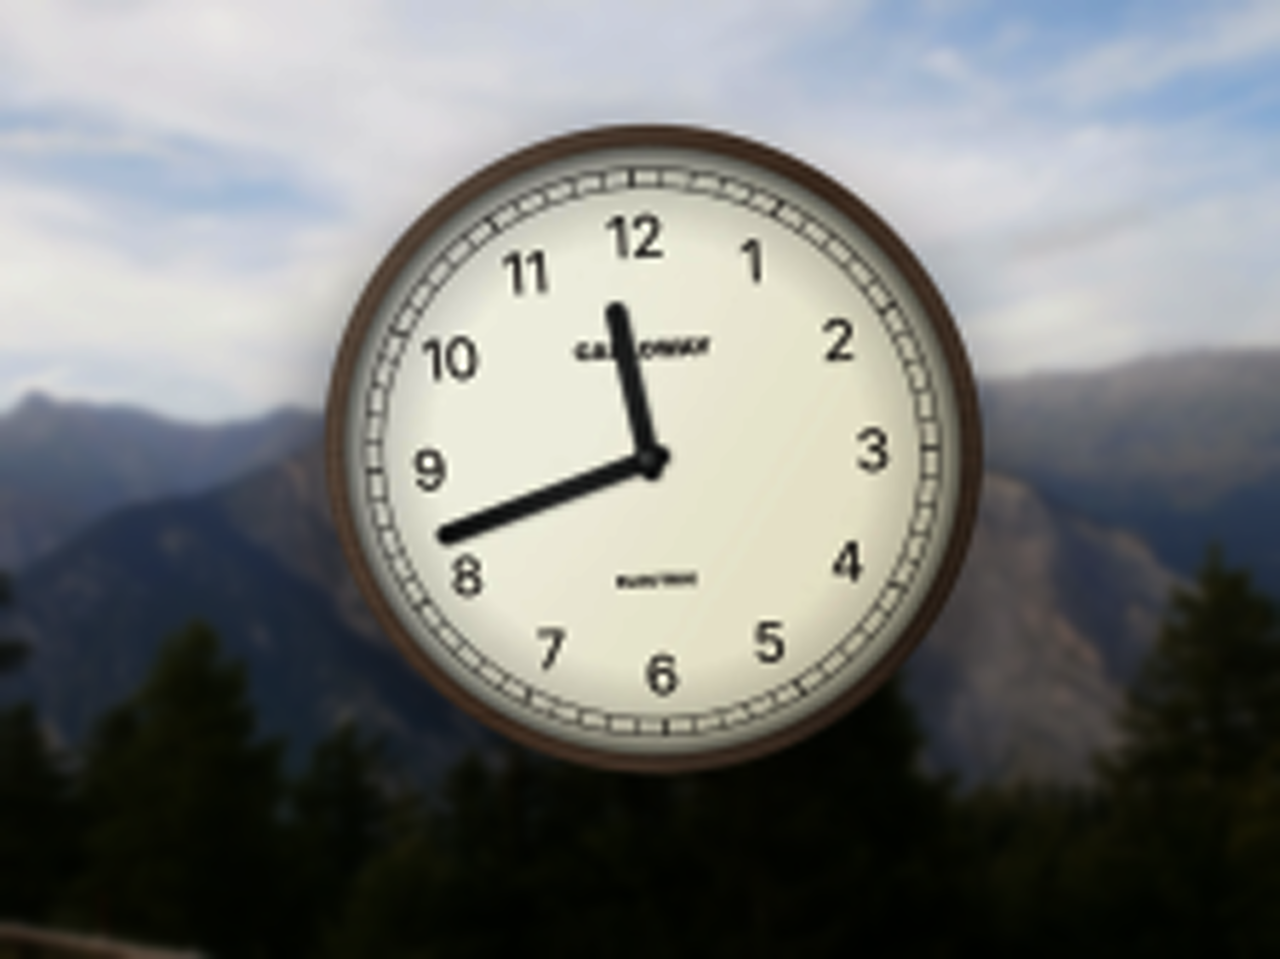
11:42
